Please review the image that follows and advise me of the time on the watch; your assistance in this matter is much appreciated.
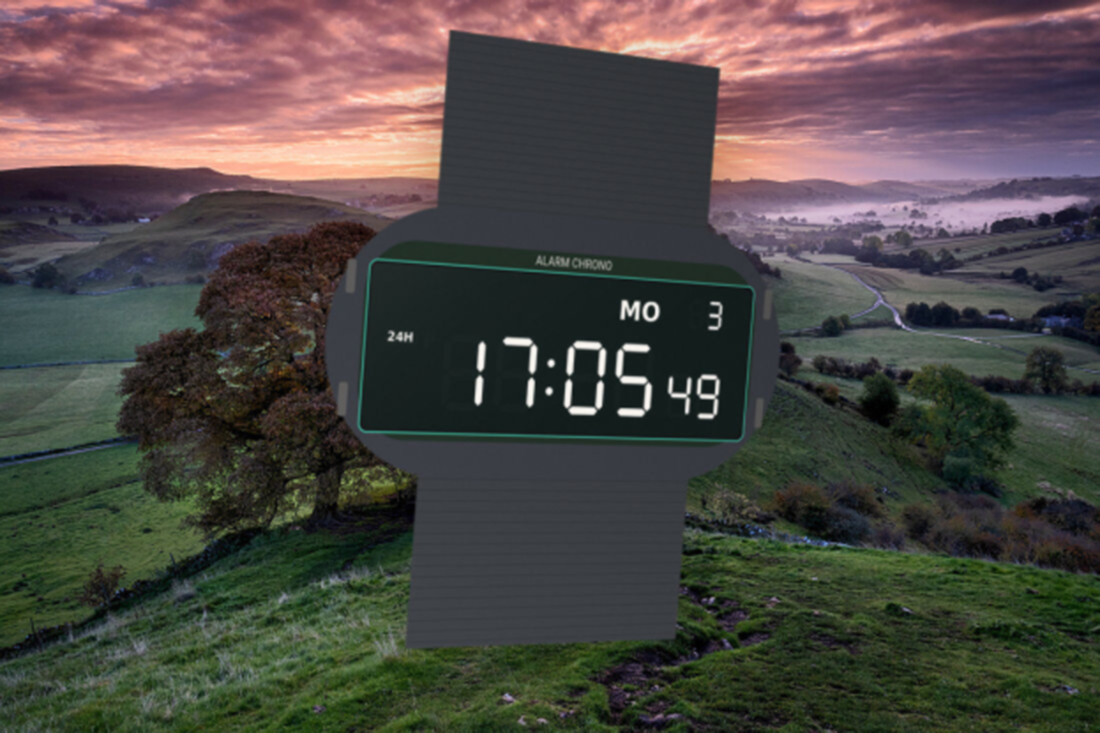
17:05:49
